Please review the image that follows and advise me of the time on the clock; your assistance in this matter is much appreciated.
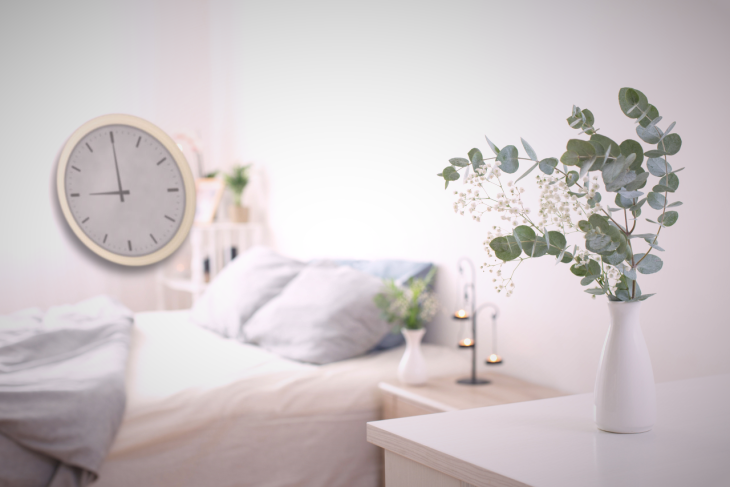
9:00
